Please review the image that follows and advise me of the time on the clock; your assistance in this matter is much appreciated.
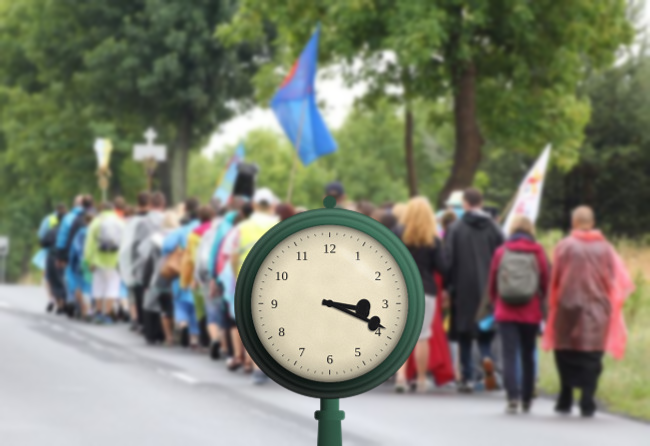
3:19
